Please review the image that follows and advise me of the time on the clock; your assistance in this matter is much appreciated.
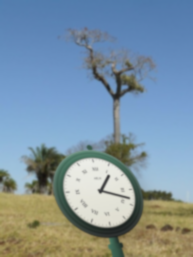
1:18
